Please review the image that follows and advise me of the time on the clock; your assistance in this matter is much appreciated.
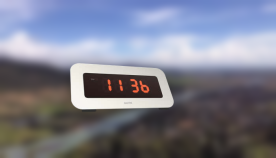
11:36
